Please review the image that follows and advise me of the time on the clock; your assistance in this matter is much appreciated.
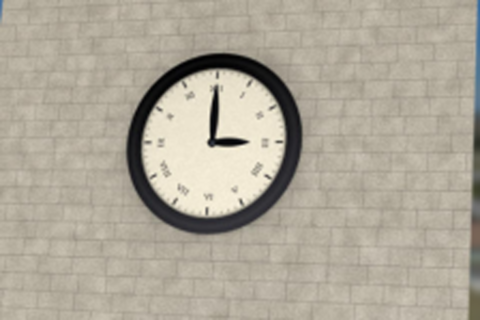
3:00
